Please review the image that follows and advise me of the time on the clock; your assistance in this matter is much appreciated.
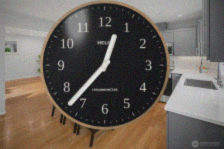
12:37
